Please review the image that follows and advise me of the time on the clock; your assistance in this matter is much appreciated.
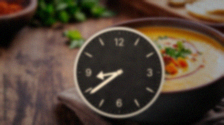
8:39
